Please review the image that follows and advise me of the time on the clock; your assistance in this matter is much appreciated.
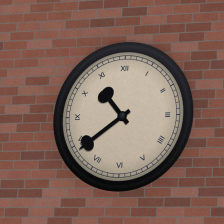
10:39
